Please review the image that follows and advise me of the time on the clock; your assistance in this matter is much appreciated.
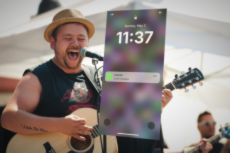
11:37
